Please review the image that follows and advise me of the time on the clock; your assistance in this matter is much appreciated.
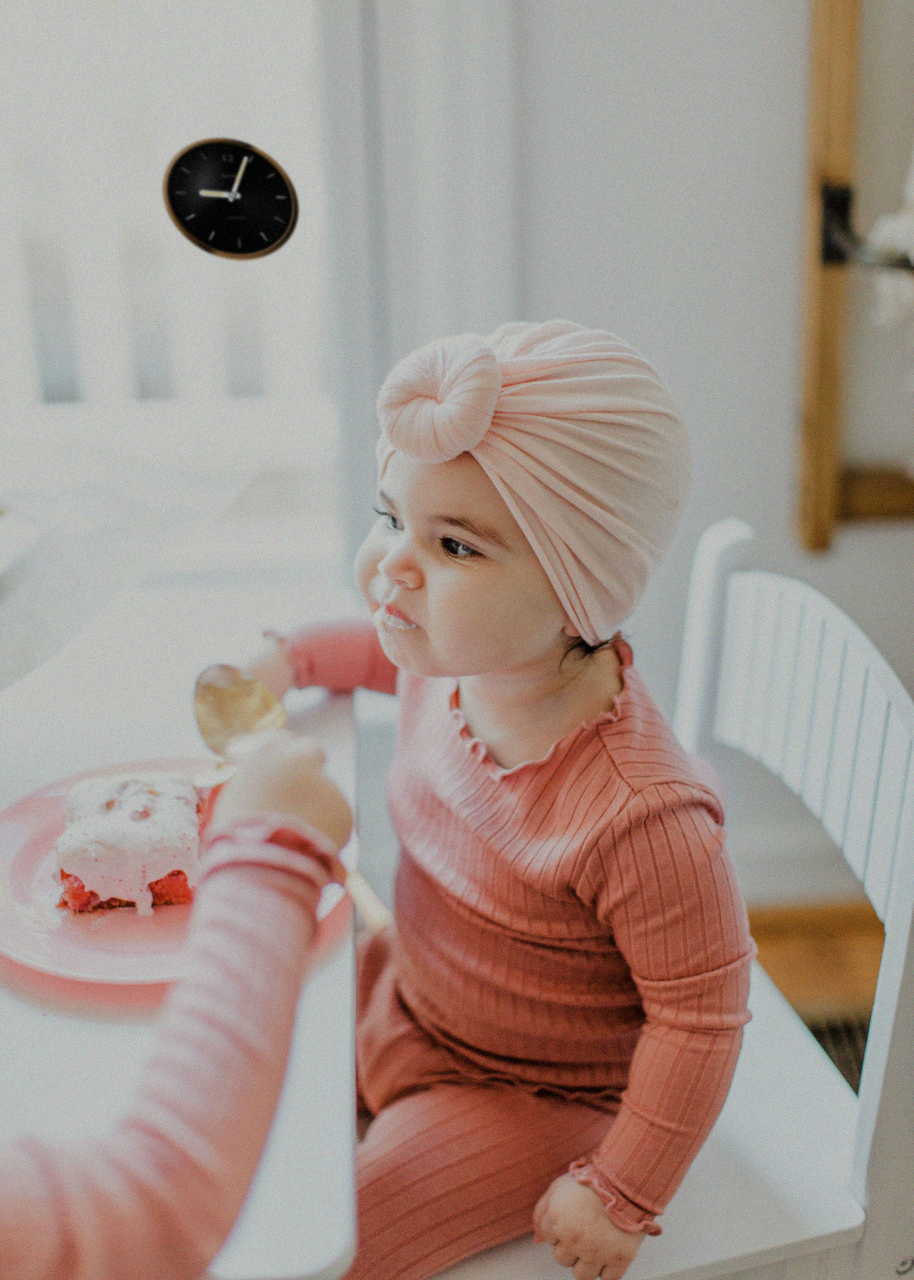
9:04
